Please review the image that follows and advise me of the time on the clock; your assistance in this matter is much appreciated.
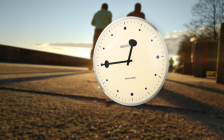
12:45
